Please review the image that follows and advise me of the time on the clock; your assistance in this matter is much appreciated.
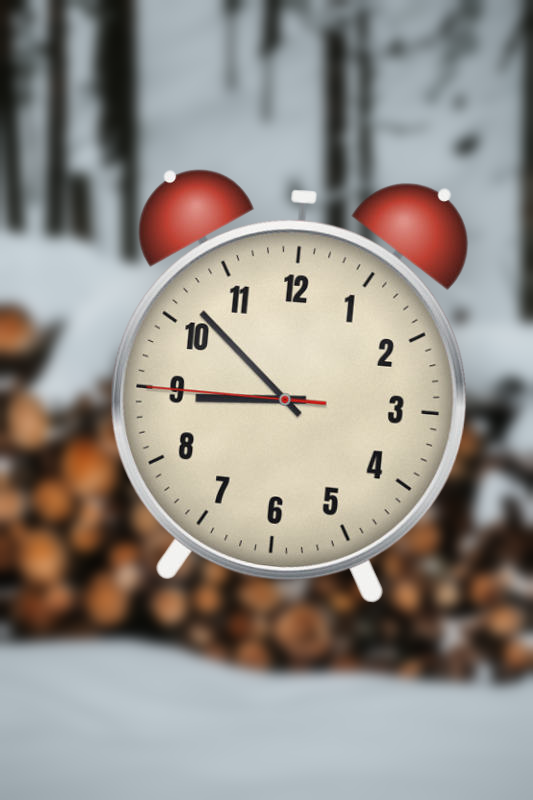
8:51:45
